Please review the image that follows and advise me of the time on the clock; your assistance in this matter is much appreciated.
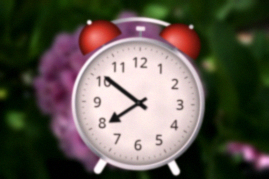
7:51
